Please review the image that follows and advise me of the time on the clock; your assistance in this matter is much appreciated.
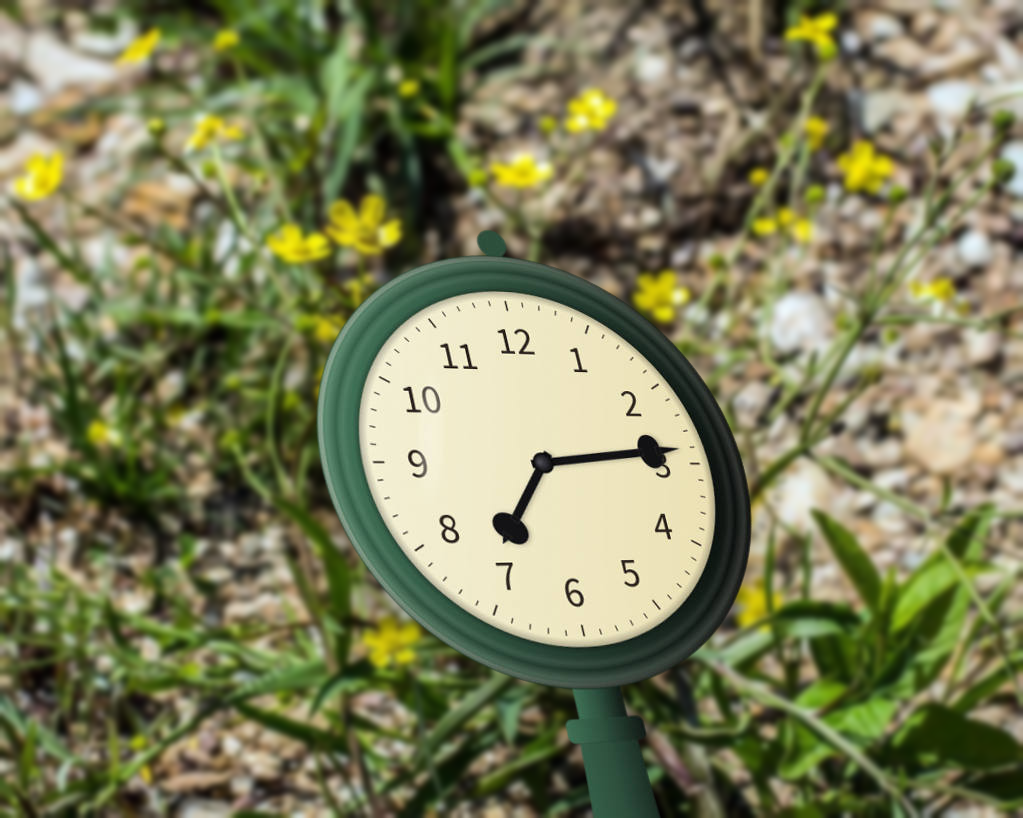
7:14
